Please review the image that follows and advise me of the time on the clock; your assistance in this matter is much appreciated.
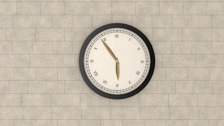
5:54
